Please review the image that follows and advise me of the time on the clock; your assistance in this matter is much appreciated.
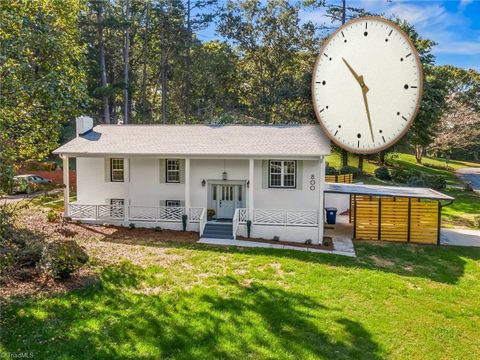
10:27
